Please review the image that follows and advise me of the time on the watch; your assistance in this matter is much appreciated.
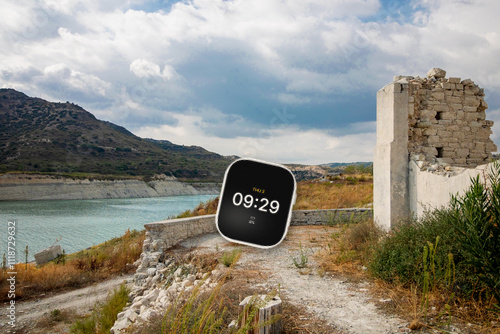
9:29
